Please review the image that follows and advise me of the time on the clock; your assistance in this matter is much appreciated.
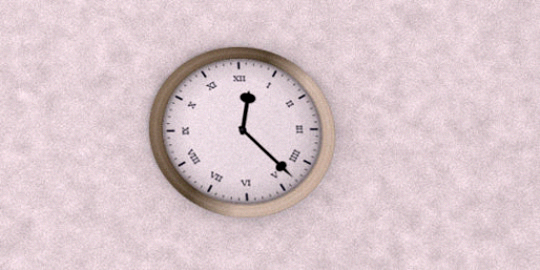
12:23
